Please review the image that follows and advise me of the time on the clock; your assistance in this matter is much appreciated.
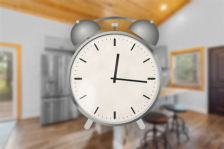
12:16
